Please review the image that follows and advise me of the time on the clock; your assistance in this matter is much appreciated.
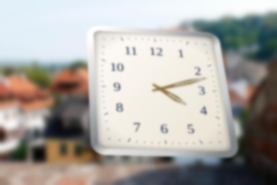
4:12
